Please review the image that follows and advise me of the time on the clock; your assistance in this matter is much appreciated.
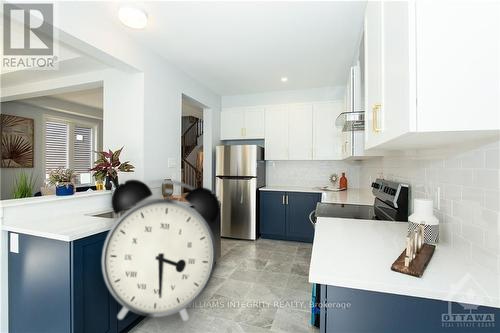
3:29
